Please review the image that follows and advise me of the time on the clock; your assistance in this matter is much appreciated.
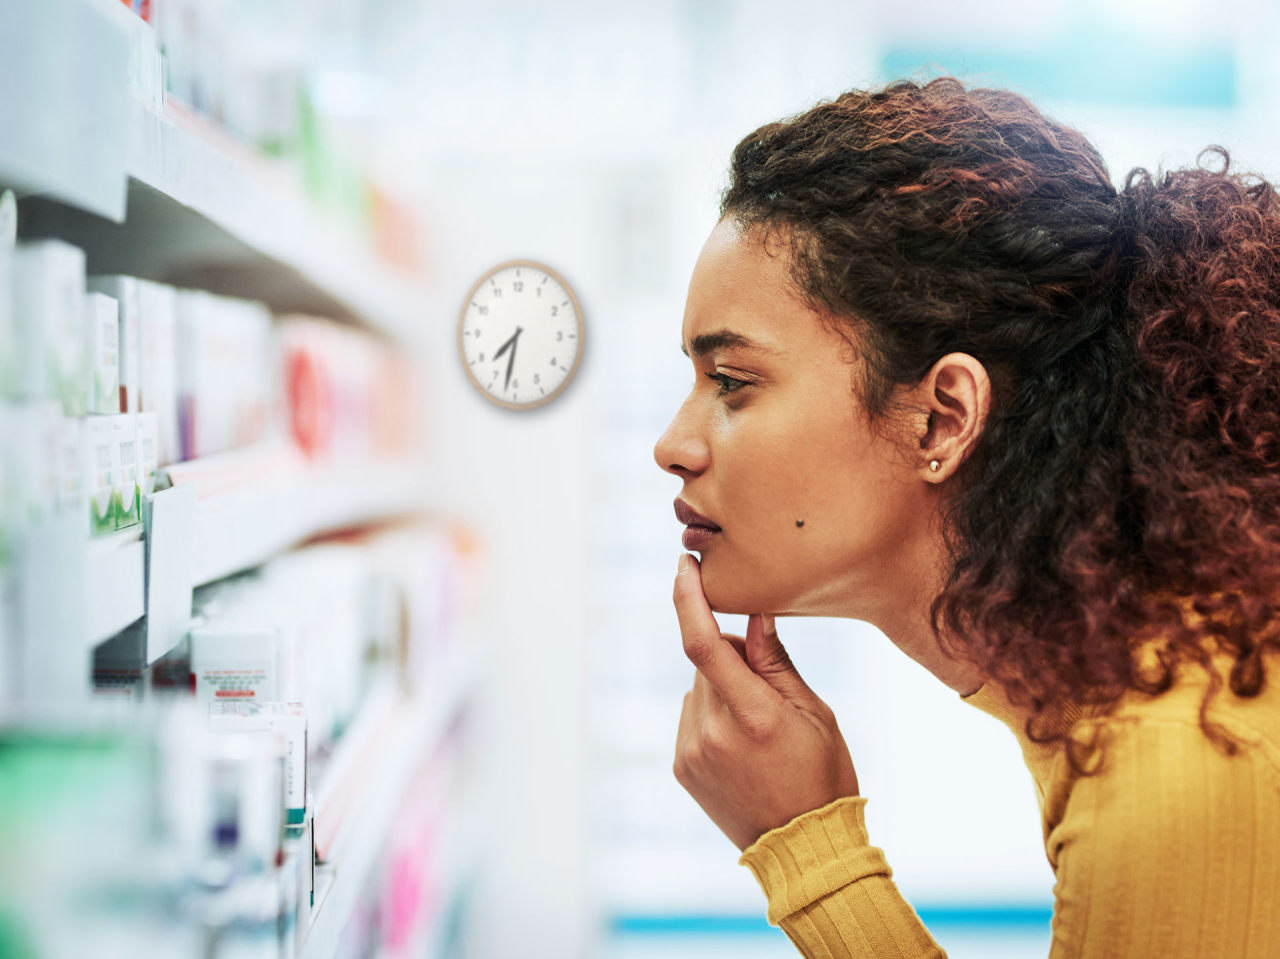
7:32
